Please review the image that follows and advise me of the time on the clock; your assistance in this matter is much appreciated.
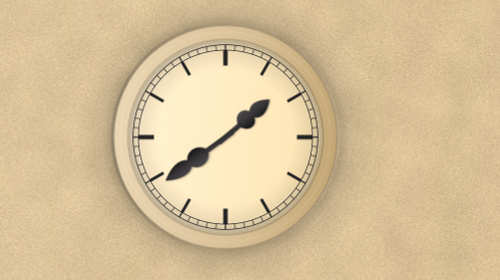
1:39
